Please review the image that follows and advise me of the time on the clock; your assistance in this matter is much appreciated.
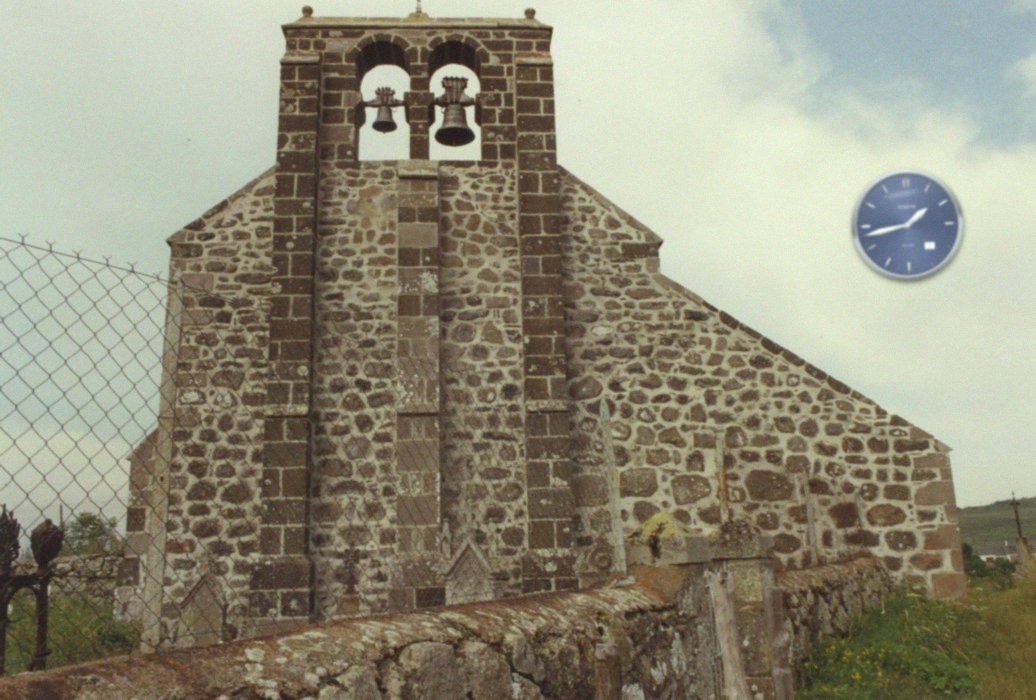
1:43
